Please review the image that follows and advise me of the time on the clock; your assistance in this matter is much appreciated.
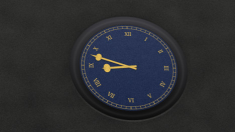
8:48
